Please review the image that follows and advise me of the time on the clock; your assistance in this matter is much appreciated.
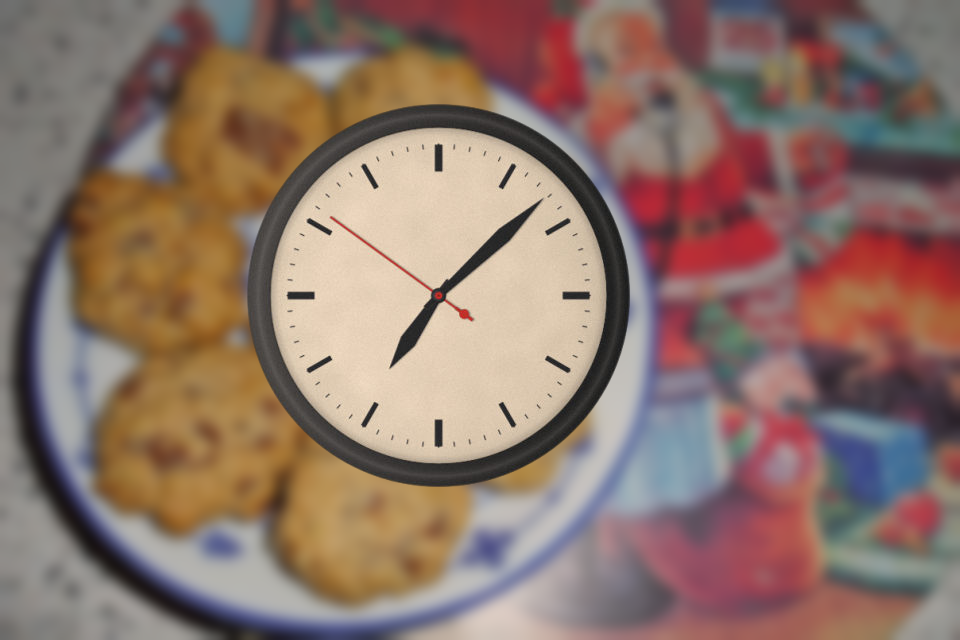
7:07:51
